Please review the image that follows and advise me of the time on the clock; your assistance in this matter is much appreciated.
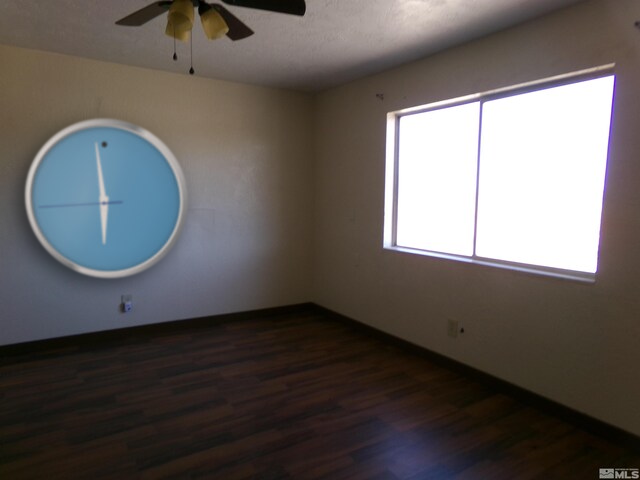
5:58:44
